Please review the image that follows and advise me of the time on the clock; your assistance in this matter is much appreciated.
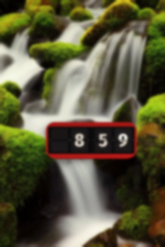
8:59
